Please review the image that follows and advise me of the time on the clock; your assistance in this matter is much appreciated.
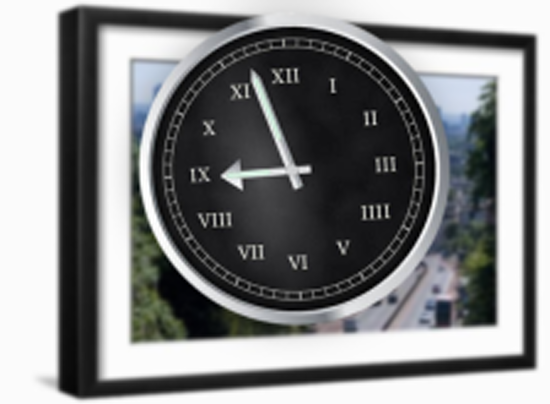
8:57
